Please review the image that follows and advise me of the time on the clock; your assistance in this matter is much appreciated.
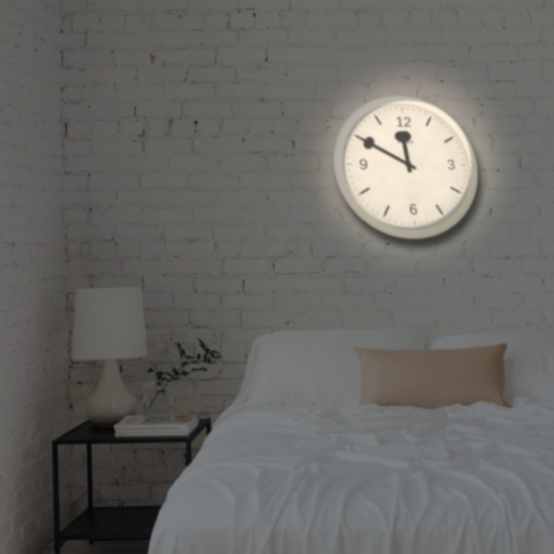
11:50
